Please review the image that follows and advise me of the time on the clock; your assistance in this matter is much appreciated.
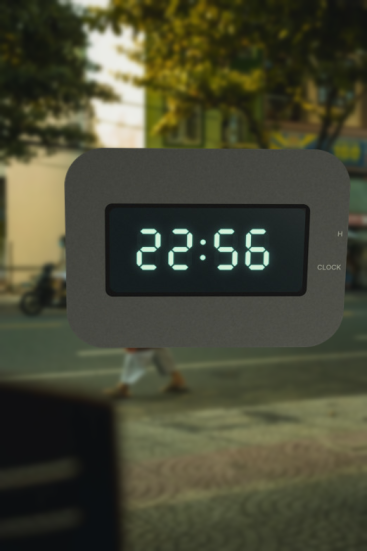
22:56
